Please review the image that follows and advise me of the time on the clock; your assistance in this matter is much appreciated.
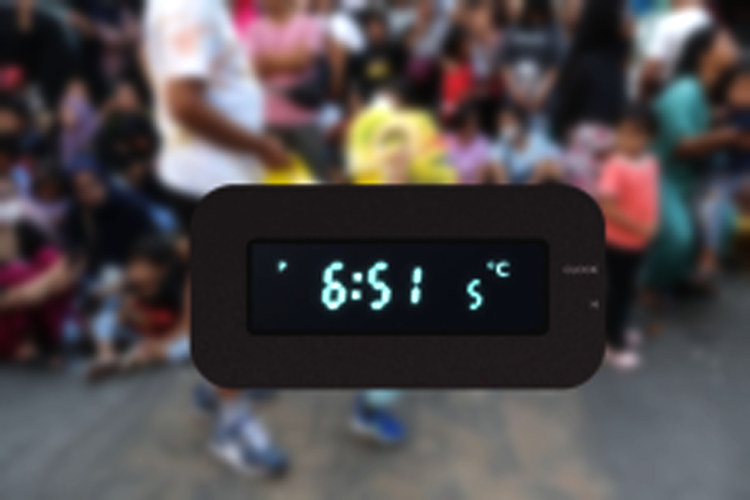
6:51
